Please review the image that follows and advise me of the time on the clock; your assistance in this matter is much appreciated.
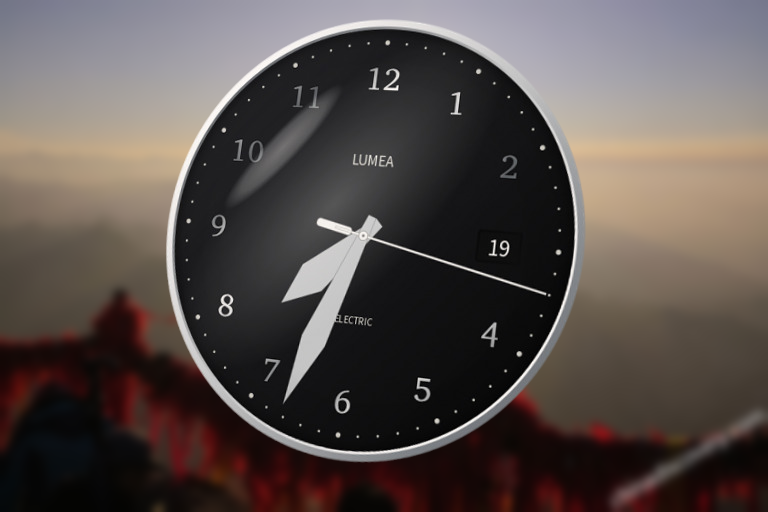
7:33:17
